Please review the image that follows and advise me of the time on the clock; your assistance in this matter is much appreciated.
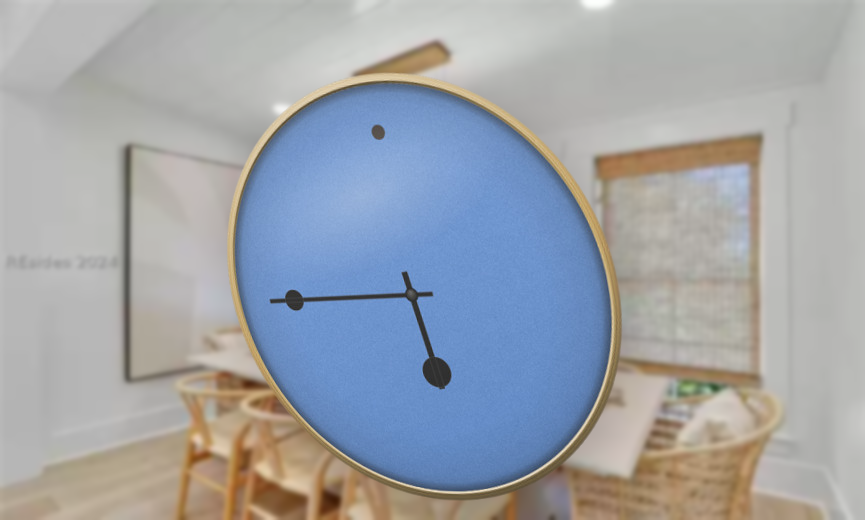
5:45
